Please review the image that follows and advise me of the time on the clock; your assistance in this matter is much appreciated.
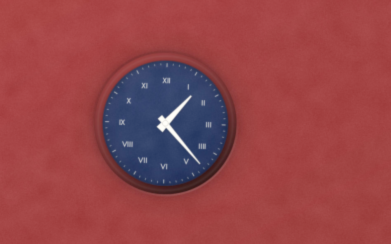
1:23
